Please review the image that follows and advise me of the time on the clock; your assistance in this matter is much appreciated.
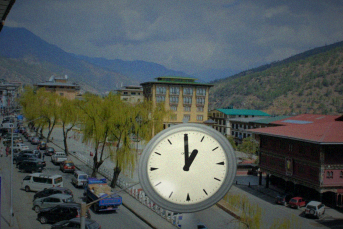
1:00
